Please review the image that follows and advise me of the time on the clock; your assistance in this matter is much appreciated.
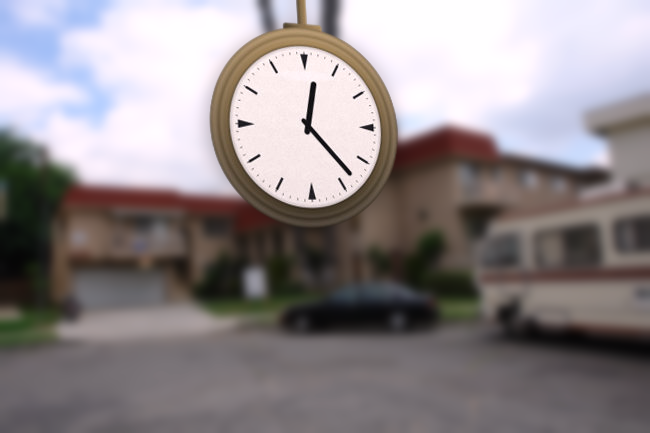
12:23
